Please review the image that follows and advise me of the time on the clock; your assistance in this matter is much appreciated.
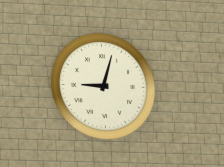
9:03
